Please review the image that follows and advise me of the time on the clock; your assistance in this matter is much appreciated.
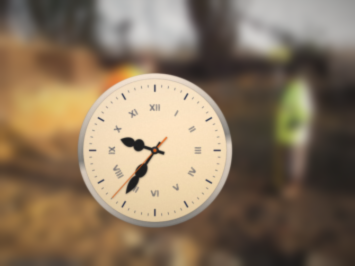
9:35:37
